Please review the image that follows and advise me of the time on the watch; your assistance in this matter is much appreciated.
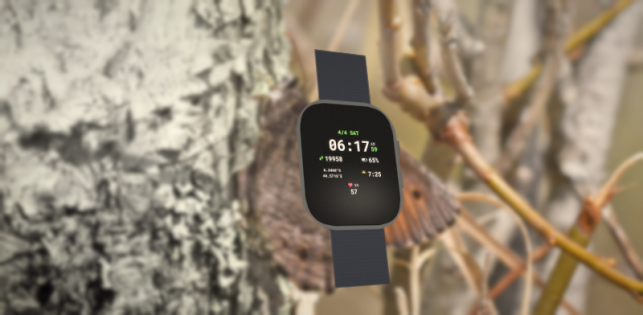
6:17
